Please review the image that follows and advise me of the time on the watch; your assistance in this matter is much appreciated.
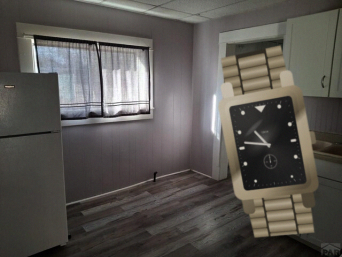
10:47
